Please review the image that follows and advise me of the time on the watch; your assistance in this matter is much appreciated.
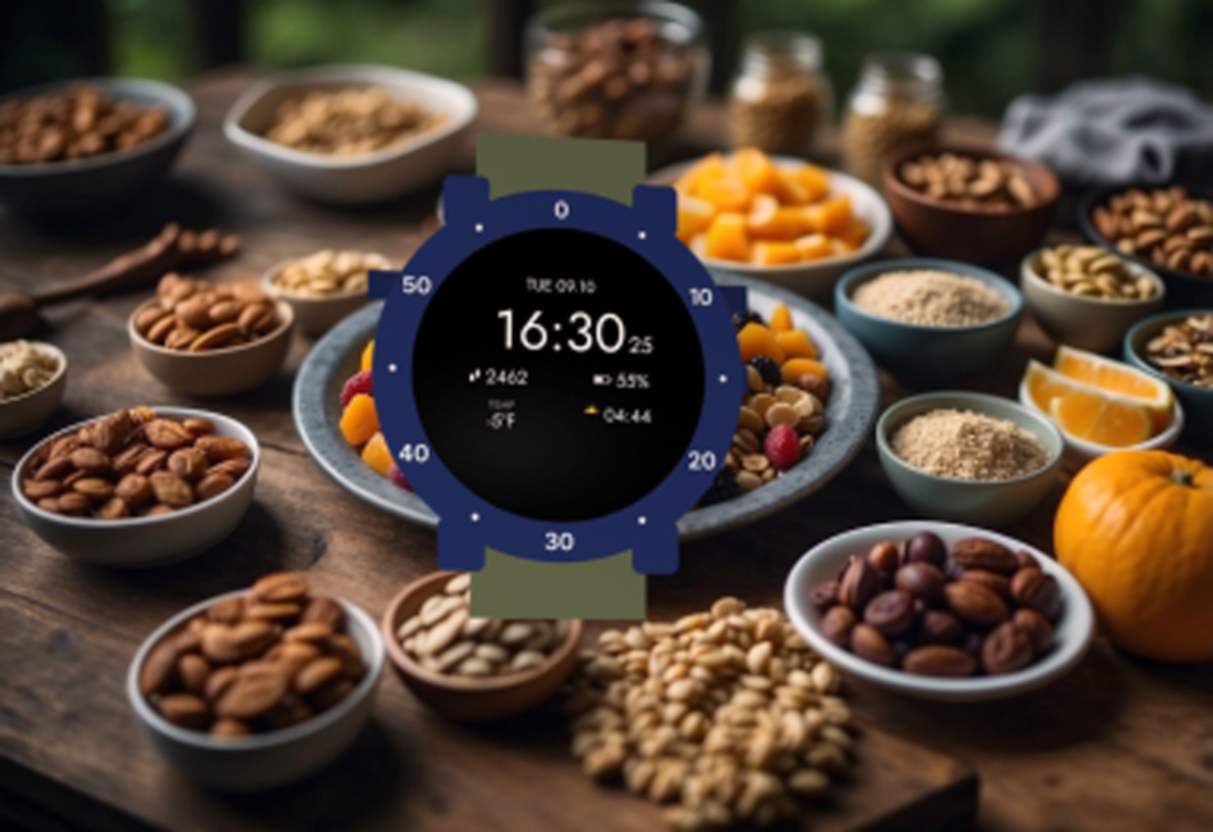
16:30
